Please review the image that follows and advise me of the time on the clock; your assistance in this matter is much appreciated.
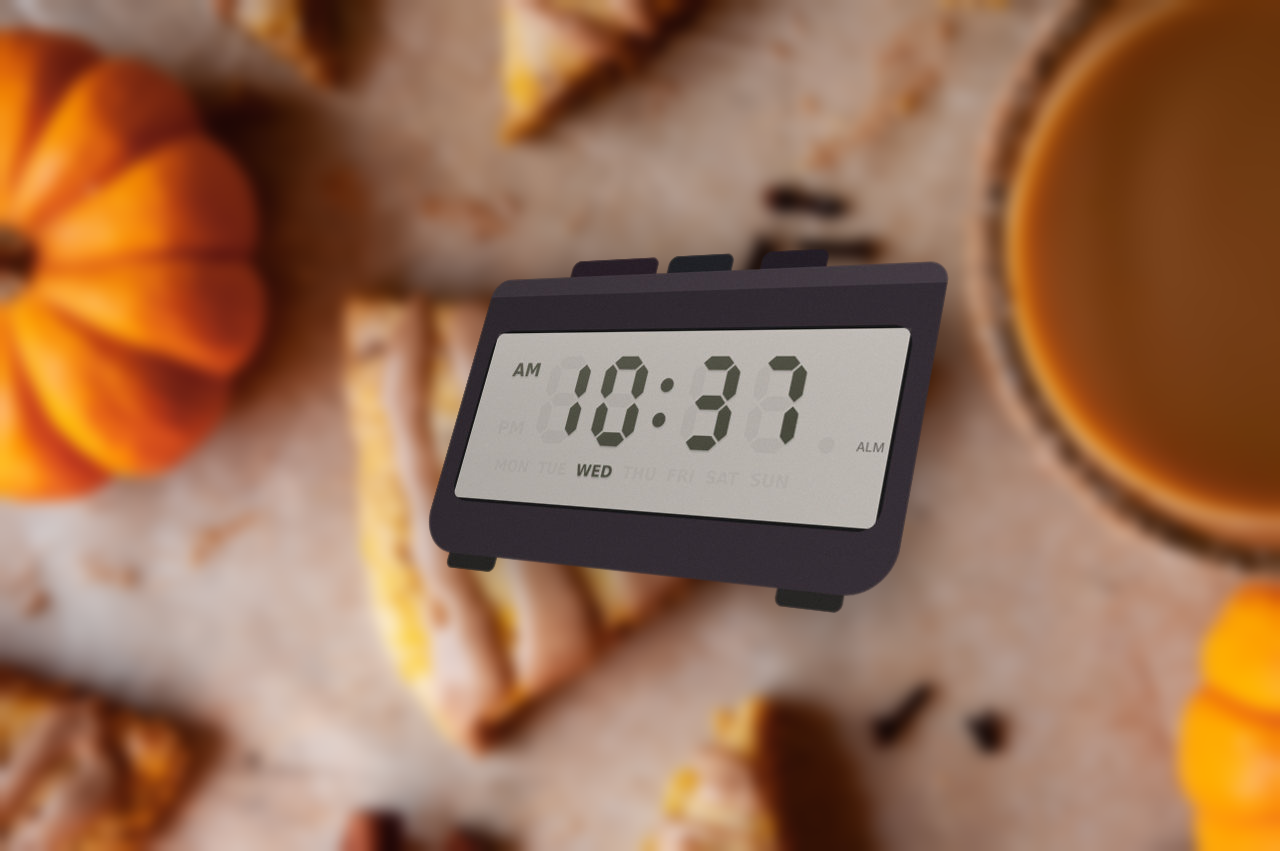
10:37
